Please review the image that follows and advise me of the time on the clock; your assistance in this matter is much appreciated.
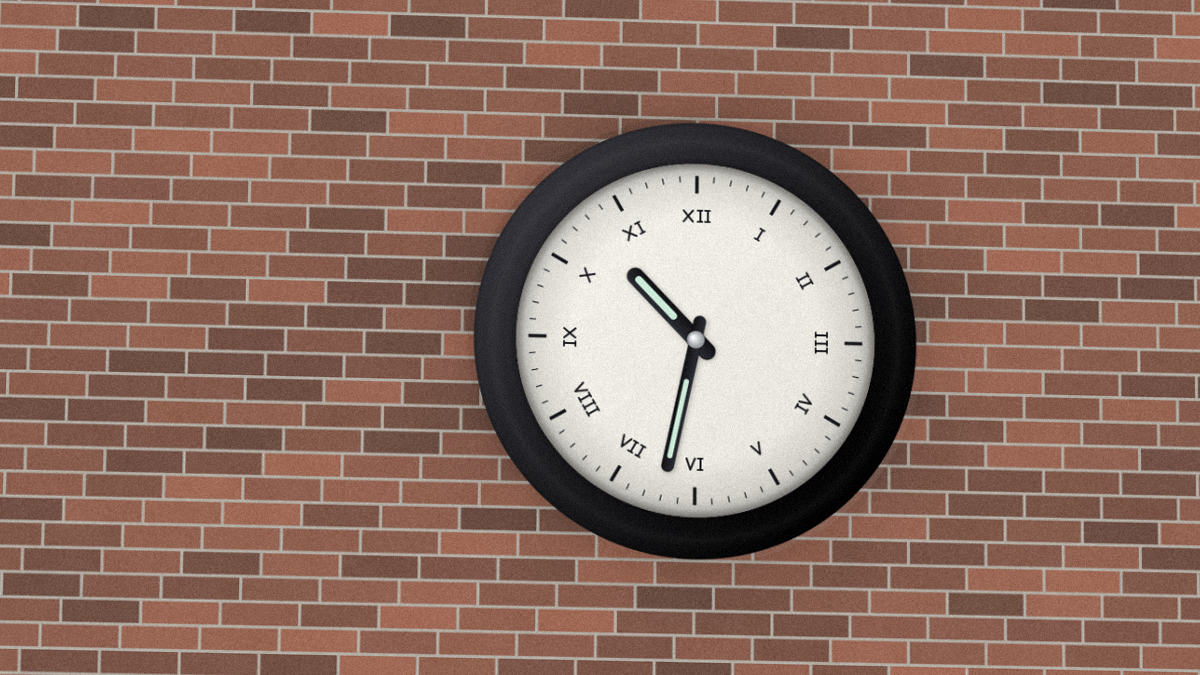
10:32
